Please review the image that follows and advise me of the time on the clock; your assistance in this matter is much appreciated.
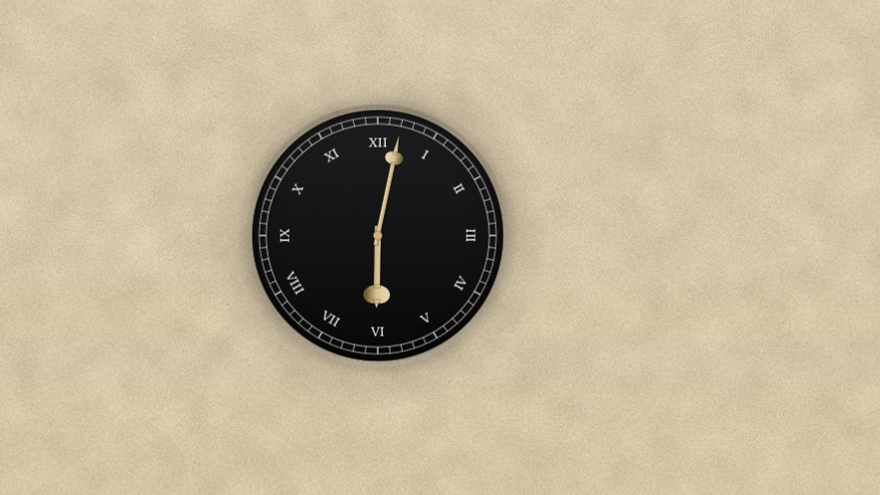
6:02
